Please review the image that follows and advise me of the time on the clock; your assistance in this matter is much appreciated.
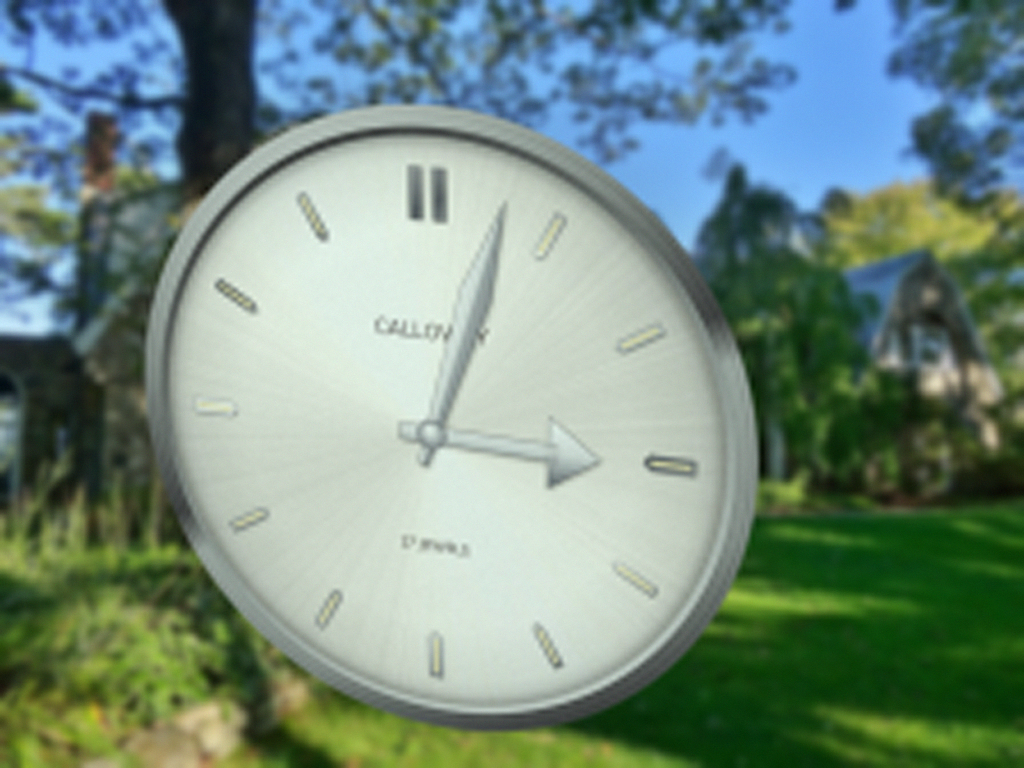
3:03
